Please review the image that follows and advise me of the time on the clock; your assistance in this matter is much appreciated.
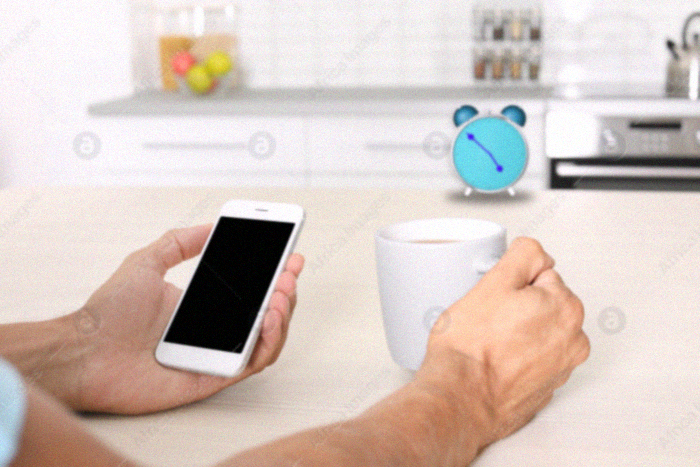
4:52
